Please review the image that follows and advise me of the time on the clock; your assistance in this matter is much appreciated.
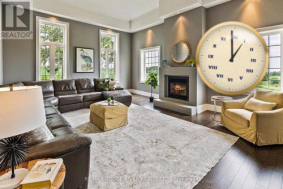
12:59
